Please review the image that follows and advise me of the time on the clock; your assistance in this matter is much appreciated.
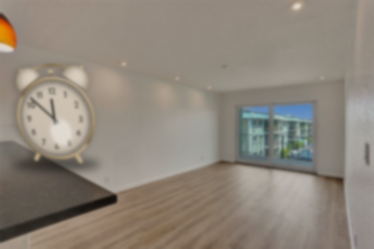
11:52
